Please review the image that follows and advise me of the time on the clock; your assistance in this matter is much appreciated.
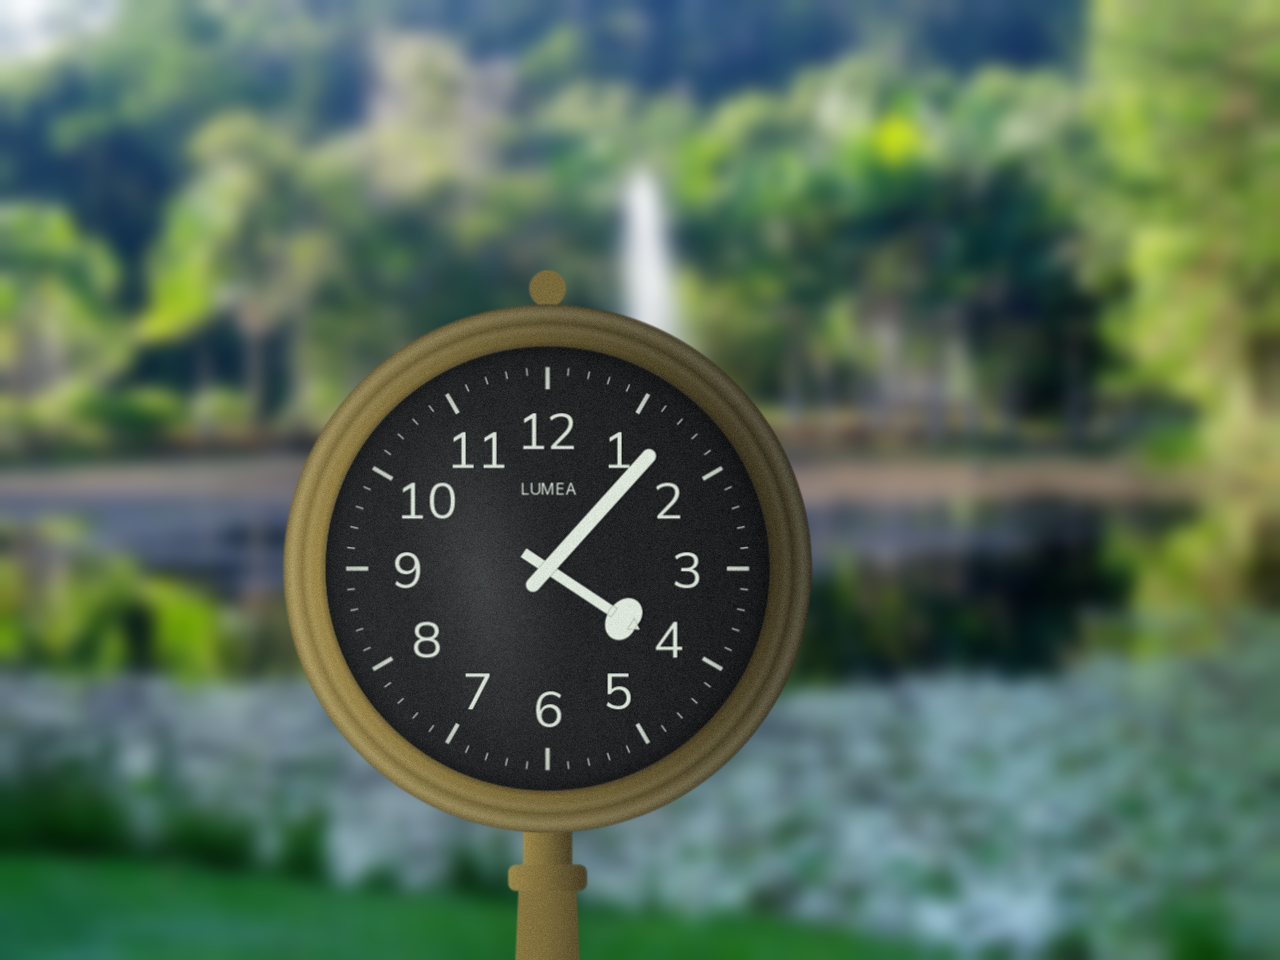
4:07
